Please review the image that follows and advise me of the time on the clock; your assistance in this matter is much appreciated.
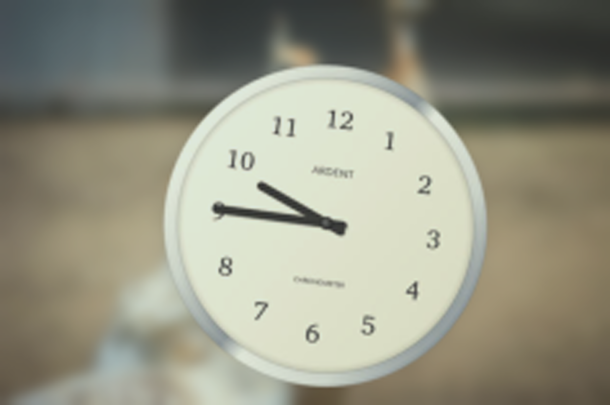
9:45
